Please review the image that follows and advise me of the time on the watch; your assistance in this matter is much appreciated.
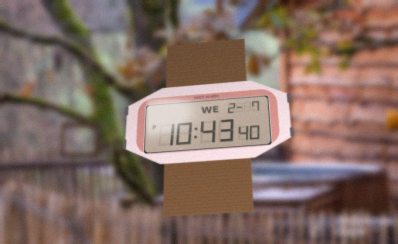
10:43:40
